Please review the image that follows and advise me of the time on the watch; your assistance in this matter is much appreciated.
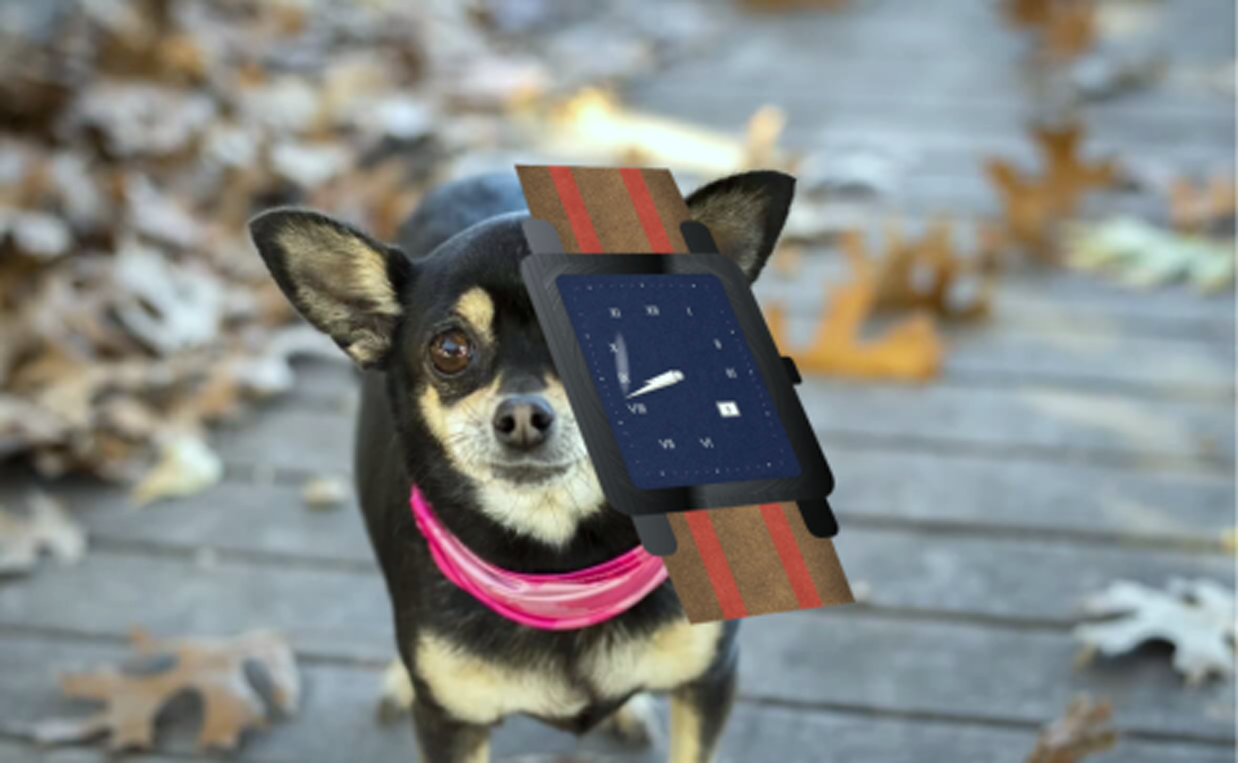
8:42
